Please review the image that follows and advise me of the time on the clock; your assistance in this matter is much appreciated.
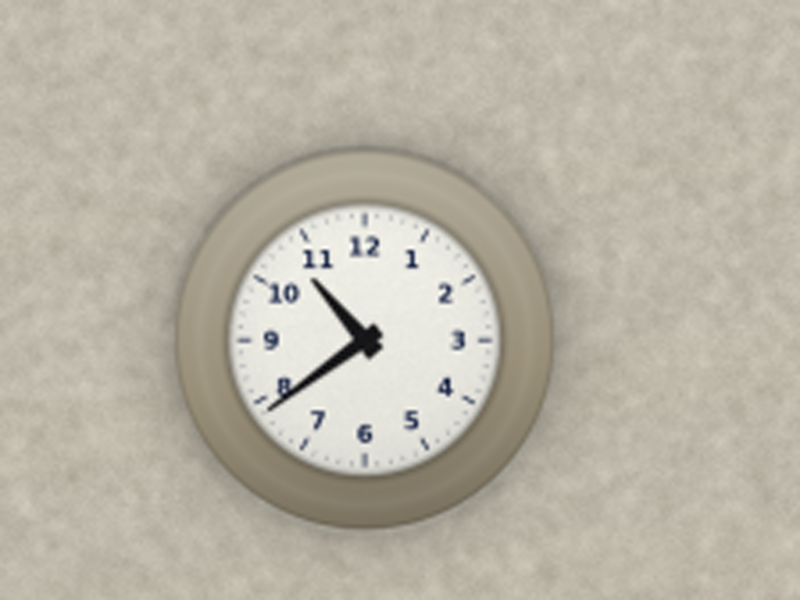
10:39
